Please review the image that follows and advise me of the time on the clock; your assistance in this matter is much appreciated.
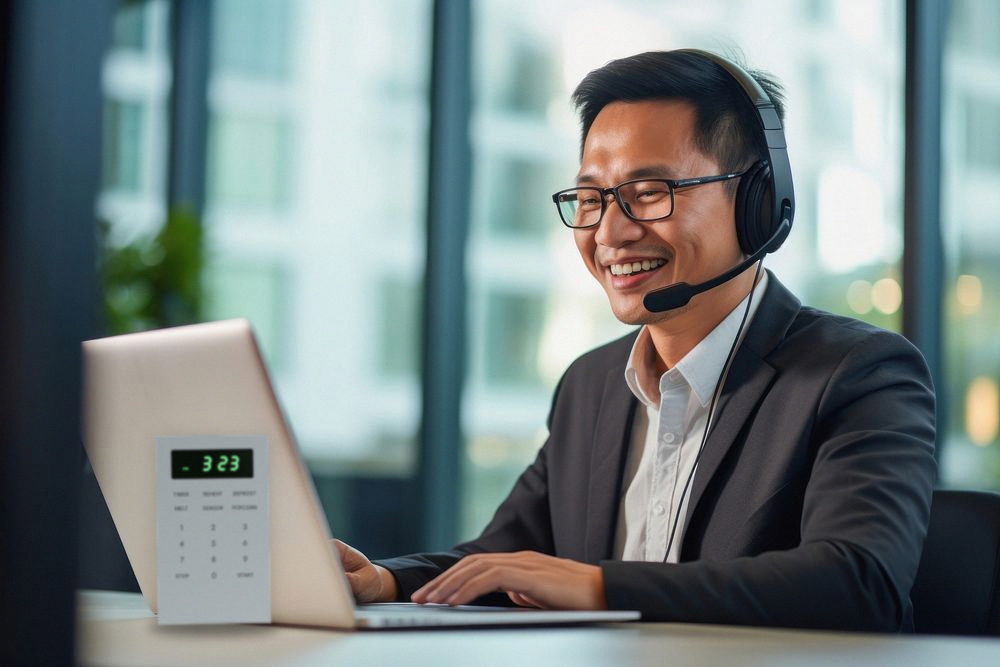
3:23
